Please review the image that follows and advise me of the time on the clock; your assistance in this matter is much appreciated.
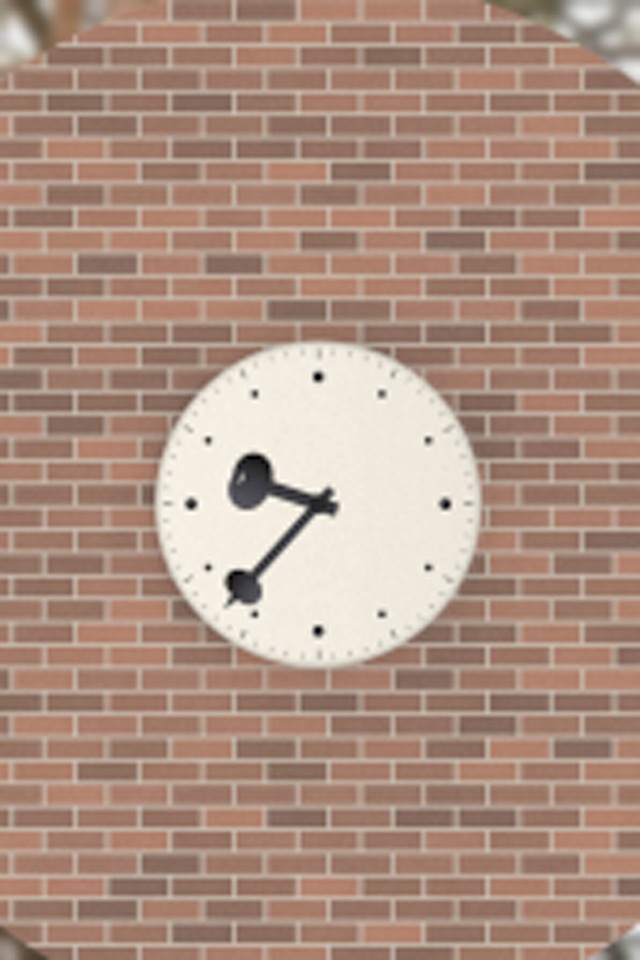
9:37
